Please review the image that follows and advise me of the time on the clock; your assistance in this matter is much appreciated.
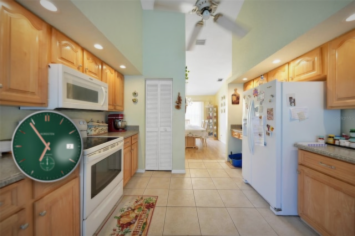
6:54
